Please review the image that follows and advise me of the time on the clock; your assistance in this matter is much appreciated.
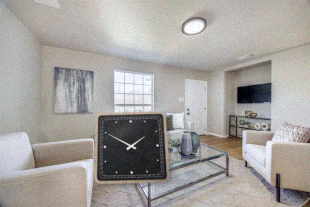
1:50
